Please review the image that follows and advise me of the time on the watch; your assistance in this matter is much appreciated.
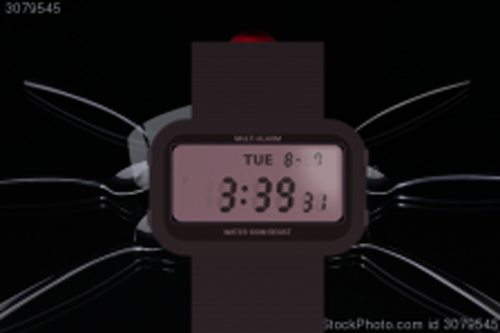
3:39:31
